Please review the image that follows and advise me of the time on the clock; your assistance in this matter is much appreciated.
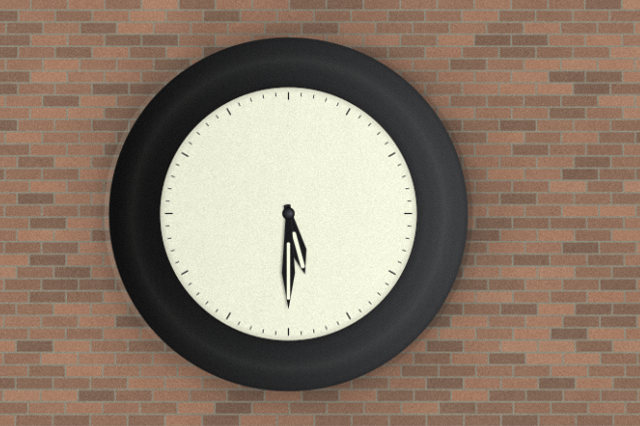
5:30
